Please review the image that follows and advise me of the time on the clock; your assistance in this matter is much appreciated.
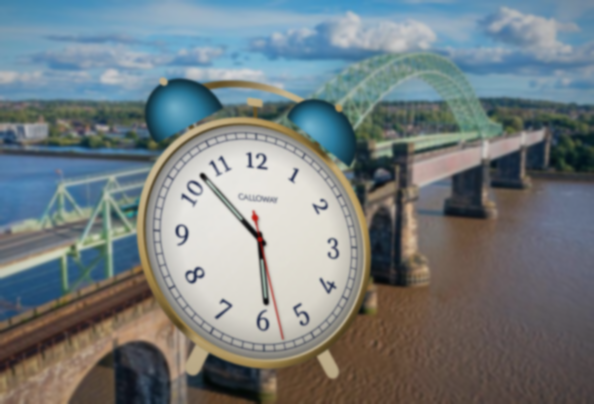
5:52:28
